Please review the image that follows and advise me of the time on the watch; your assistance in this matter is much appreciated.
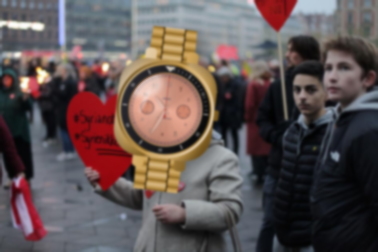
10:34
